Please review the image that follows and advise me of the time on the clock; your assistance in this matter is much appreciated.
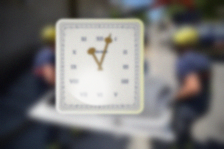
11:03
